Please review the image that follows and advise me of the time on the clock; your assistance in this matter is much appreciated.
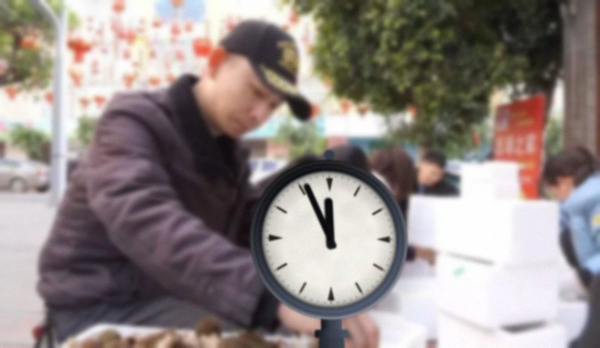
11:56
